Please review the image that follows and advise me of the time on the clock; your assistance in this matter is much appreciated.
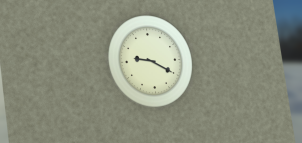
9:20
